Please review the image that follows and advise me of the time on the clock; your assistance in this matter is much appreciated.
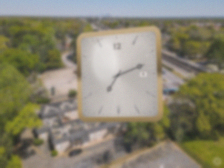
7:12
